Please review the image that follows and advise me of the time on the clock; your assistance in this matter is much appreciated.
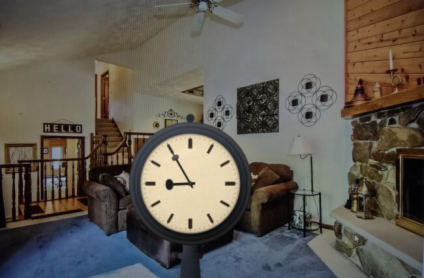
8:55
